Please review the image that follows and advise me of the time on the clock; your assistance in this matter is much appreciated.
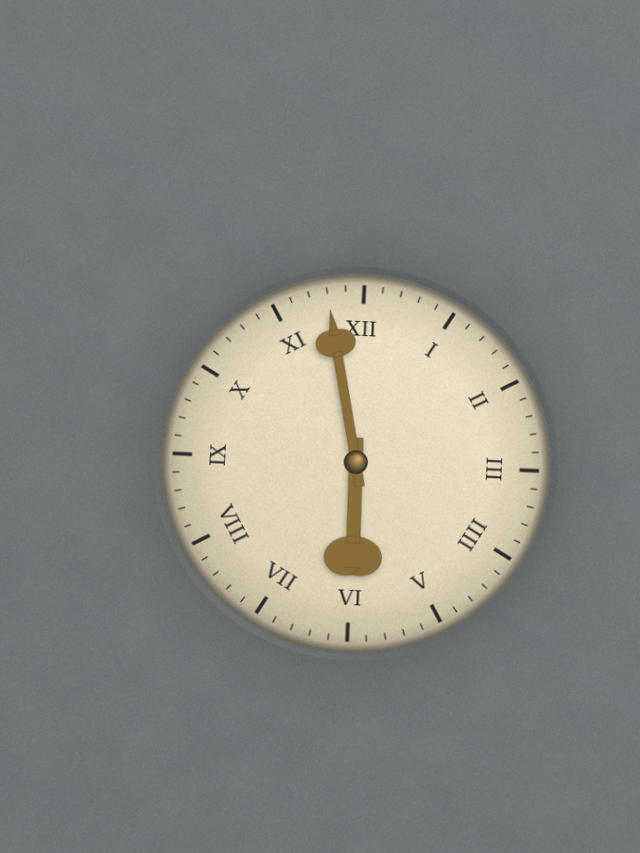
5:58
